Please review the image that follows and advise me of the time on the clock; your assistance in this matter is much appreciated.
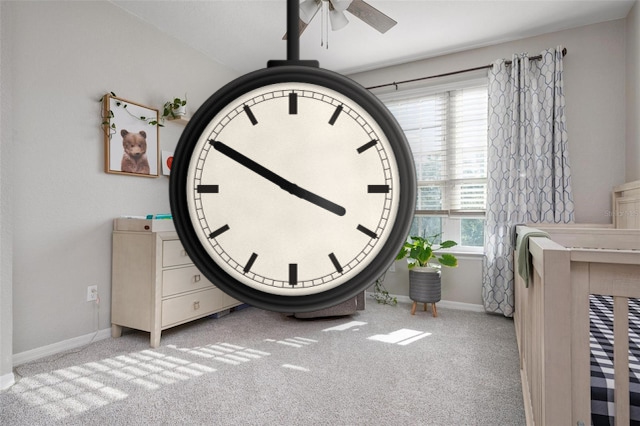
3:50
